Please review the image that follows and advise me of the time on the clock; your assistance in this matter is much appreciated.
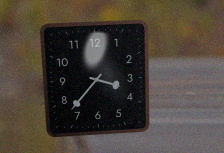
3:37
